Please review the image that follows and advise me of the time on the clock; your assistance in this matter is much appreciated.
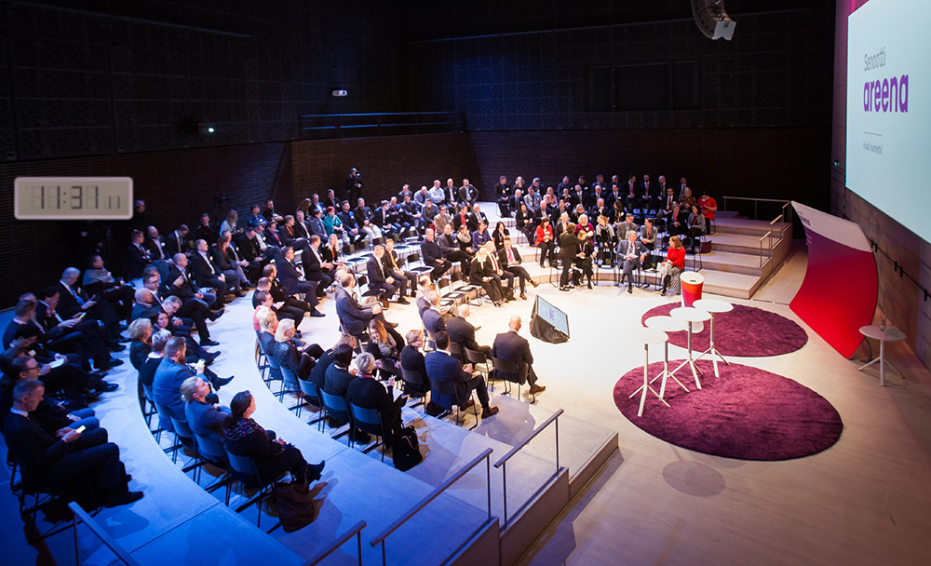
11:31:11
